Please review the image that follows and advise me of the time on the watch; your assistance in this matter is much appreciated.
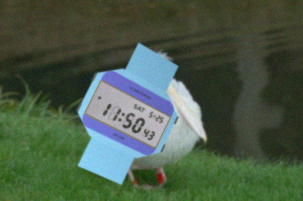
11:50:43
